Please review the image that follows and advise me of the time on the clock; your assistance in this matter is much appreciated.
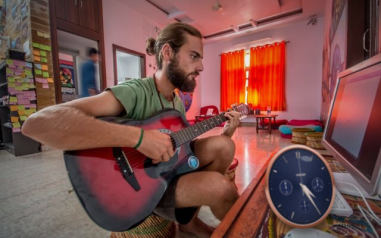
4:25
